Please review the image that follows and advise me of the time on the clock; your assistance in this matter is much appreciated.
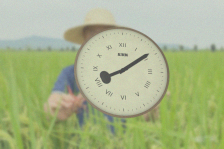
8:09
